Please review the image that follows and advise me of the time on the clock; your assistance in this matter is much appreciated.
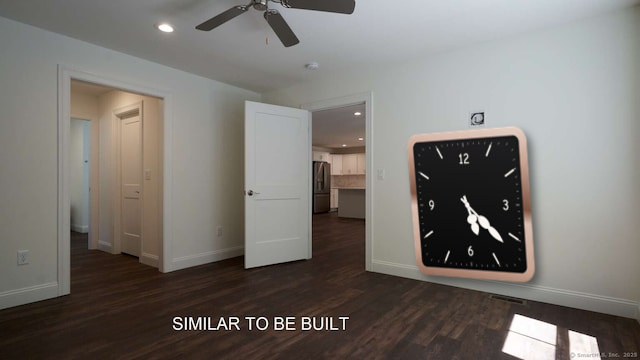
5:22
